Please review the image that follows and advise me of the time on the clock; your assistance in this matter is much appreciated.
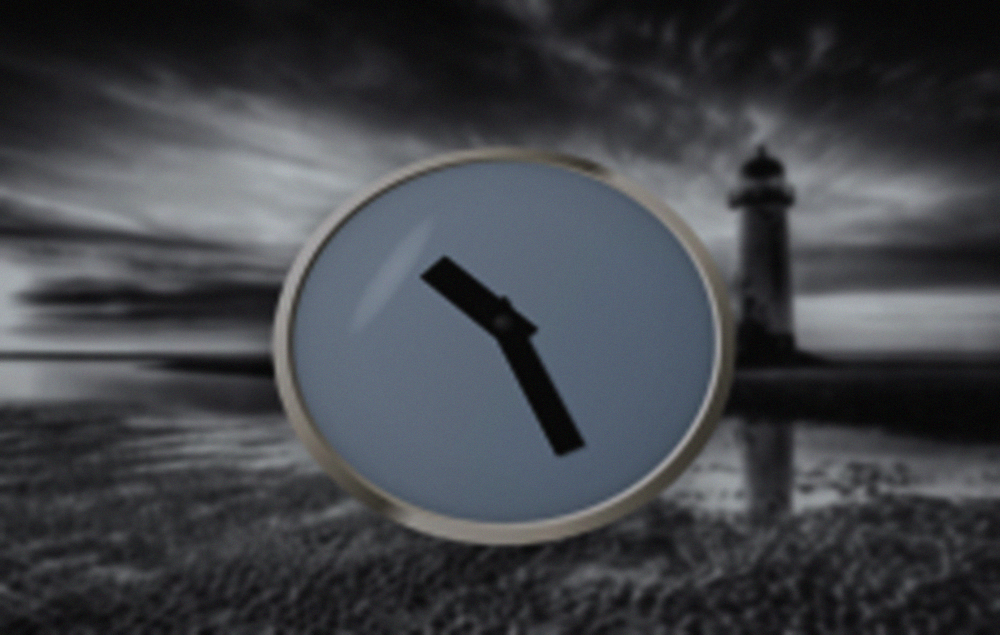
10:26
